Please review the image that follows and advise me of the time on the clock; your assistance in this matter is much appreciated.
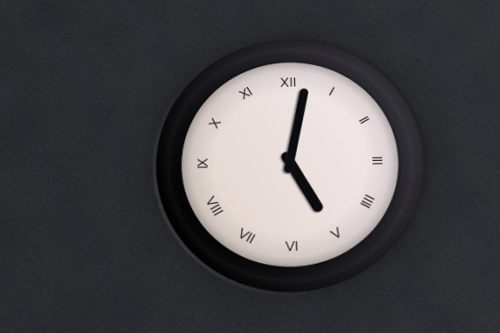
5:02
